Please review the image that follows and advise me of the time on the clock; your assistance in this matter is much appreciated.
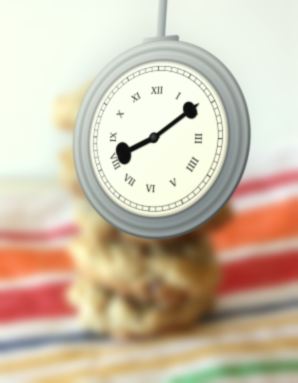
8:09
